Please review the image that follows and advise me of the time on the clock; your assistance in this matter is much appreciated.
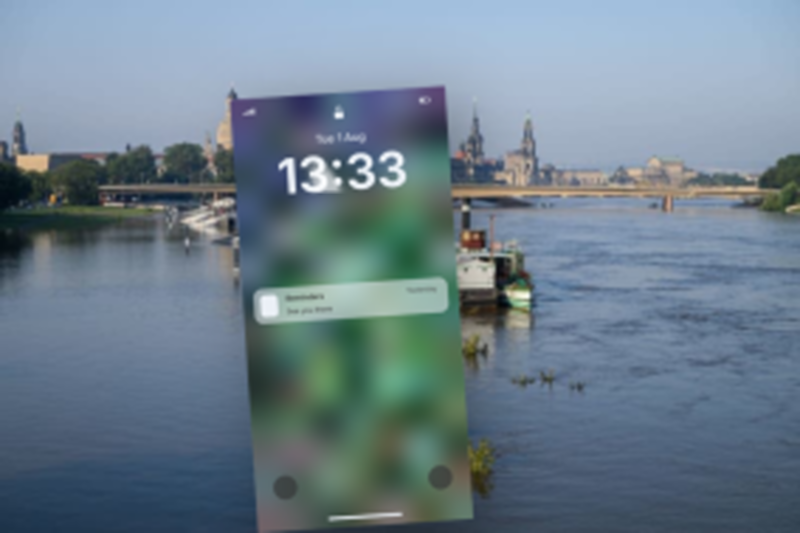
13:33
